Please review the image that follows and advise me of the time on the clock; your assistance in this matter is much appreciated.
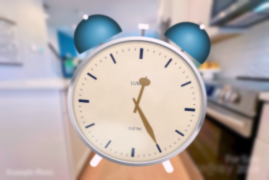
12:25
